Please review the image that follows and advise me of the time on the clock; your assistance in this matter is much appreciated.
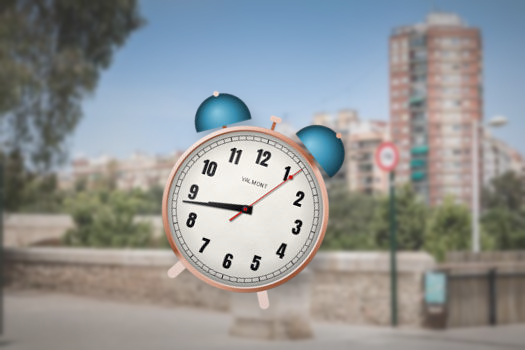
8:43:06
